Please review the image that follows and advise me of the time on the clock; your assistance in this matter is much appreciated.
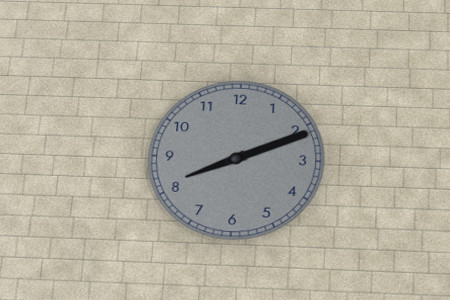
8:11
